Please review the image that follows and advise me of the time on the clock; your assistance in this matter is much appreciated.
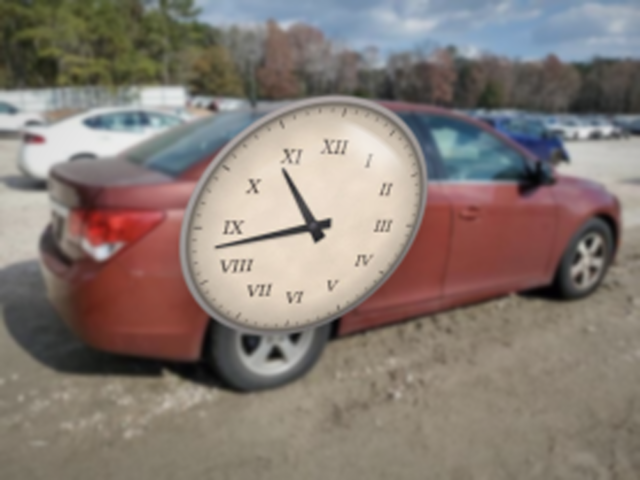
10:43
